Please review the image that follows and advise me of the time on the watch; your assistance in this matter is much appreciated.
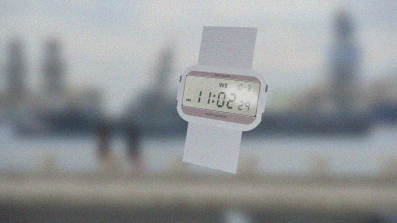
11:02:29
